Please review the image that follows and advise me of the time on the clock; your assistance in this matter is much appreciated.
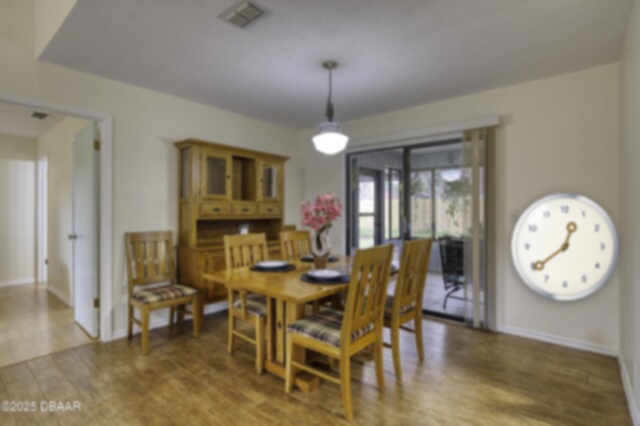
12:39
